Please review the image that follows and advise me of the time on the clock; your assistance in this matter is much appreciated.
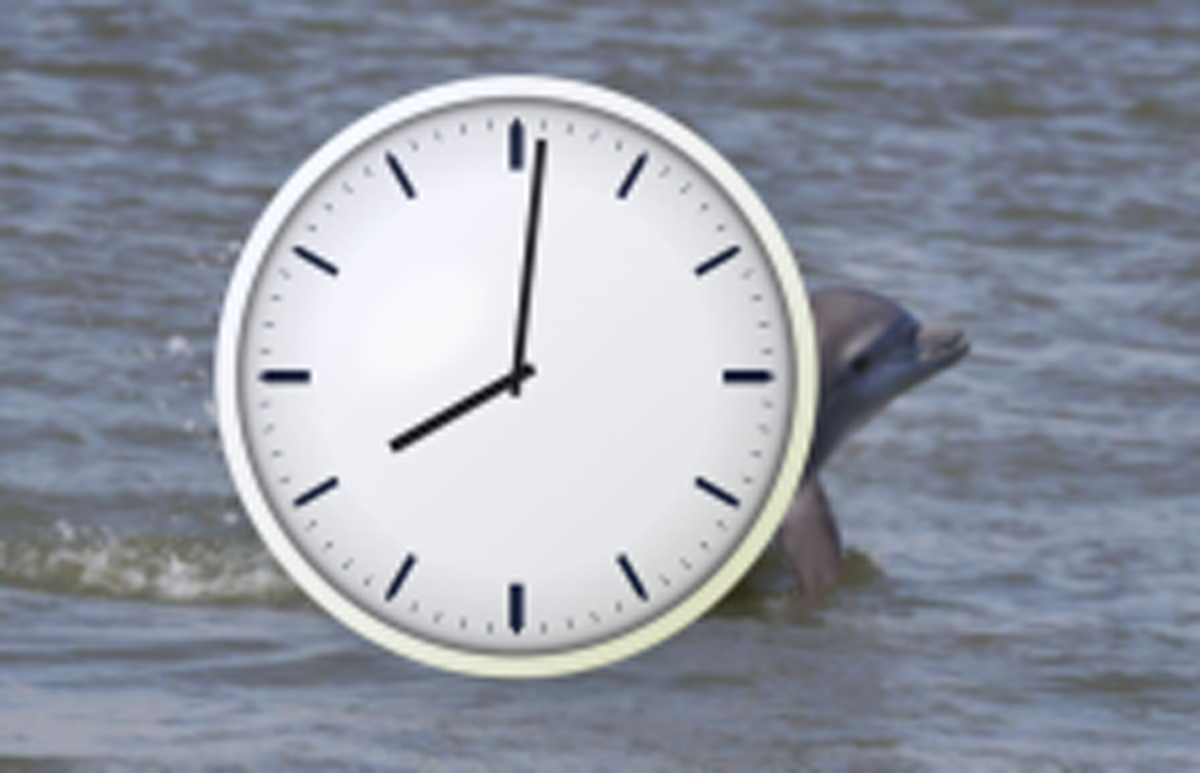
8:01
